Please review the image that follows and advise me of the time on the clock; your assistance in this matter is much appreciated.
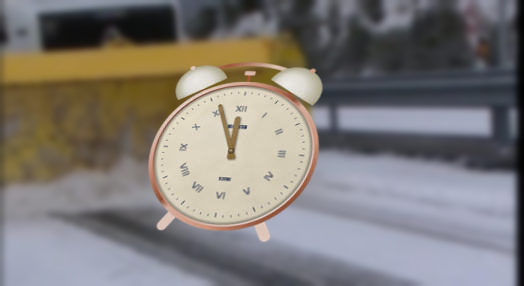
11:56
